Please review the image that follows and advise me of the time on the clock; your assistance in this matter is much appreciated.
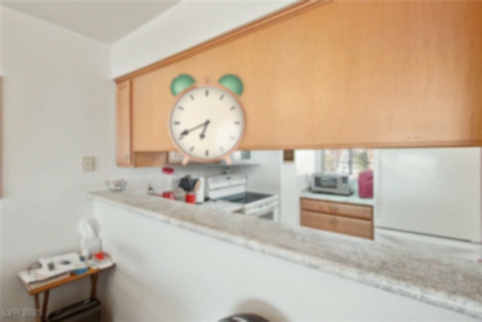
6:41
